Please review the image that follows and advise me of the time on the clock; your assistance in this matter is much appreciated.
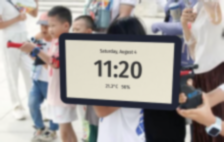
11:20
